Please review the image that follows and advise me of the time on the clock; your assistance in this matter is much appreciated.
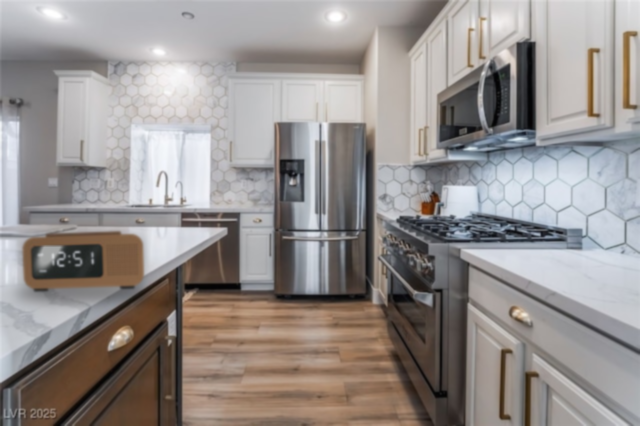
12:51
